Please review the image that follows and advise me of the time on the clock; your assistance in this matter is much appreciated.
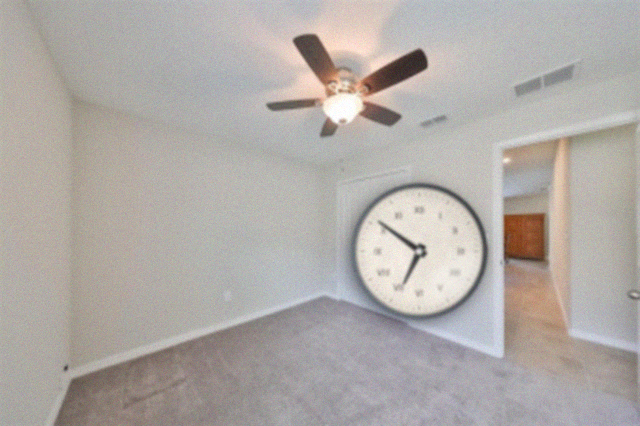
6:51
